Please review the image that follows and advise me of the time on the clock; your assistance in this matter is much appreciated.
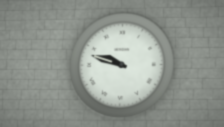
9:48
